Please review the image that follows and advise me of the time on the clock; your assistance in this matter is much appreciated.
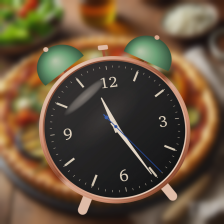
11:25:24
